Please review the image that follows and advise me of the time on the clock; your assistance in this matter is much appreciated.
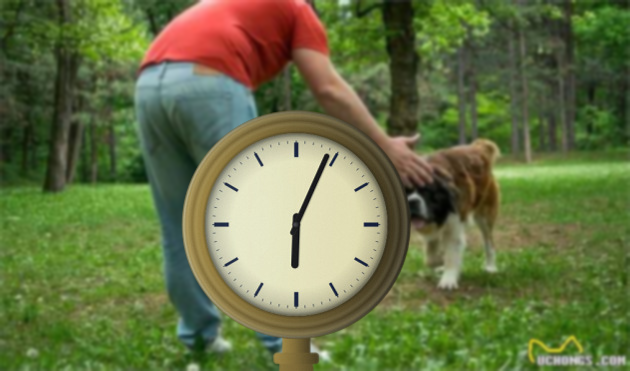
6:04
